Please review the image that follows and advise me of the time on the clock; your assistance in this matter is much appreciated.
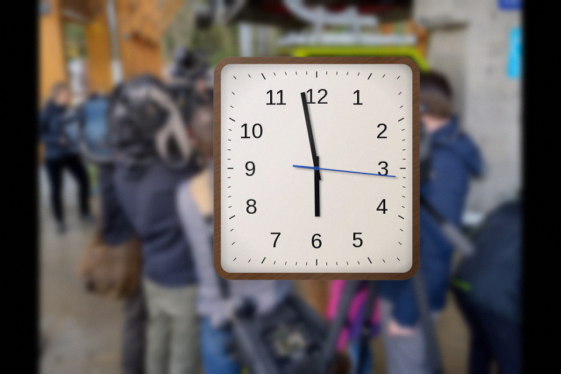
5:58:16
